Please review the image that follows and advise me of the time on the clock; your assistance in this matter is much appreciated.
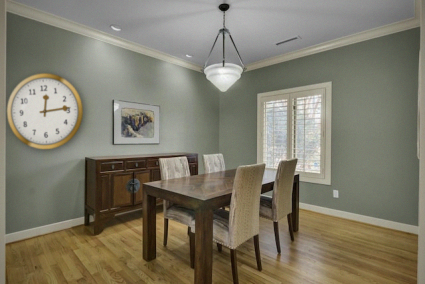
12:14
